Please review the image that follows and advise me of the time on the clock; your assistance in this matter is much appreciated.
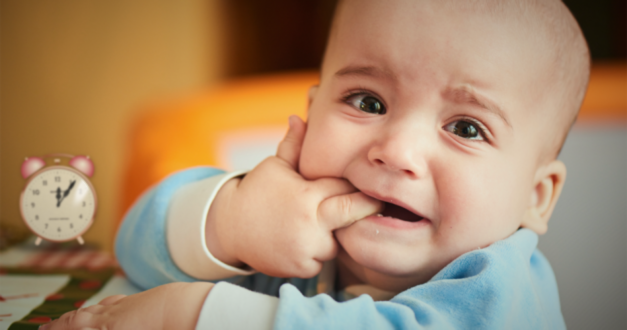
12:06
